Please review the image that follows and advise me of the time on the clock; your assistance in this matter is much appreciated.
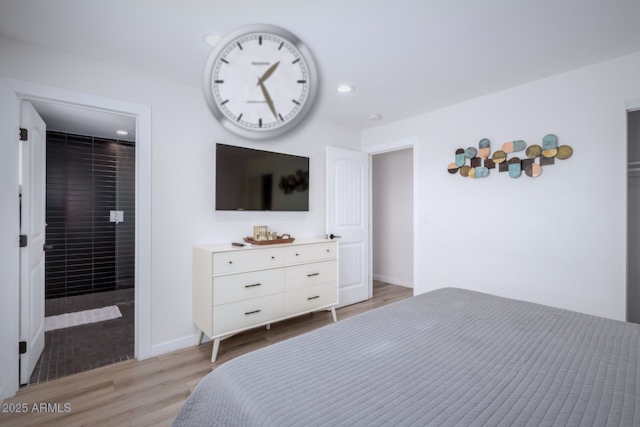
1:26
